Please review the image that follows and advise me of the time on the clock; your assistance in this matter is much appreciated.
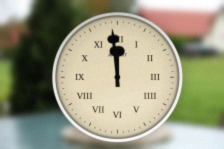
11:59
